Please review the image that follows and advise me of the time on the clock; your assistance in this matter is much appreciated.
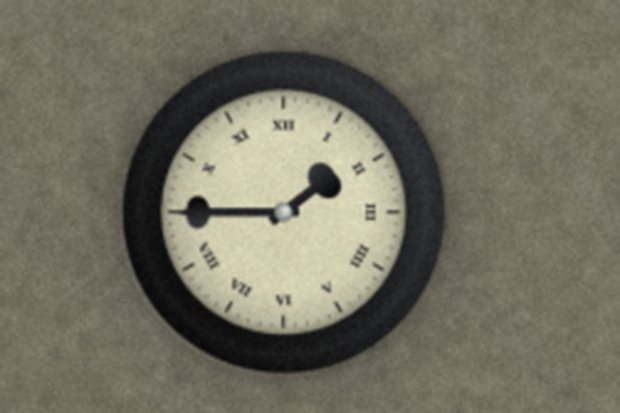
1:45
